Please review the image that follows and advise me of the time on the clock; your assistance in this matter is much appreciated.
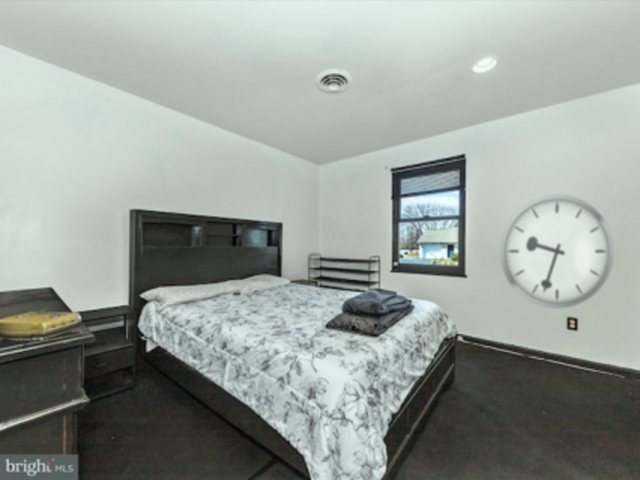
9:33
